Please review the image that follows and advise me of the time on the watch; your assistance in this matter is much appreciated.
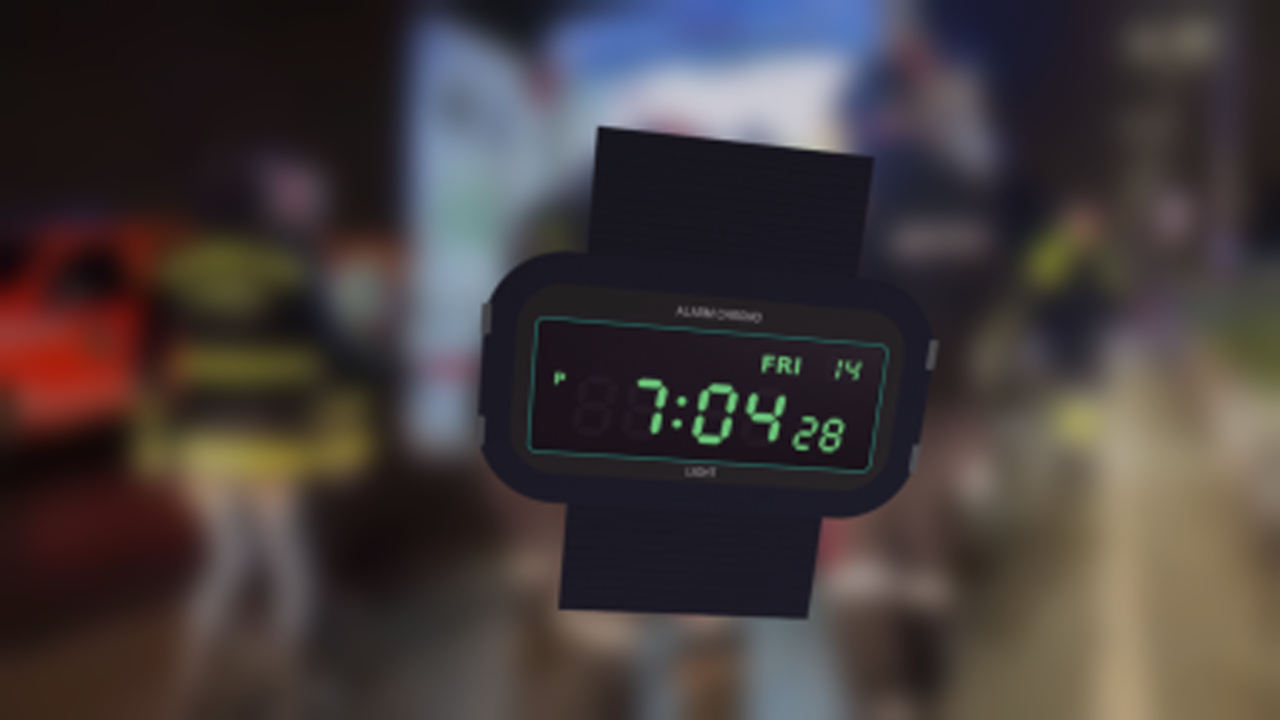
7:04:28
